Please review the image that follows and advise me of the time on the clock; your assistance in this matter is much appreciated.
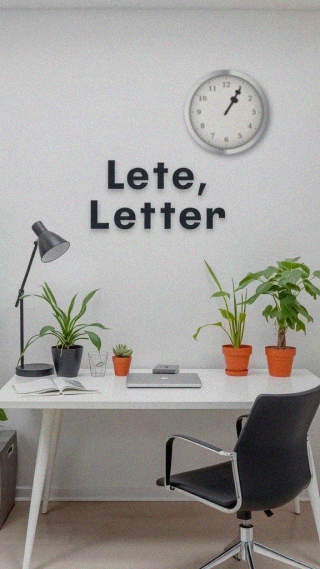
1:05
